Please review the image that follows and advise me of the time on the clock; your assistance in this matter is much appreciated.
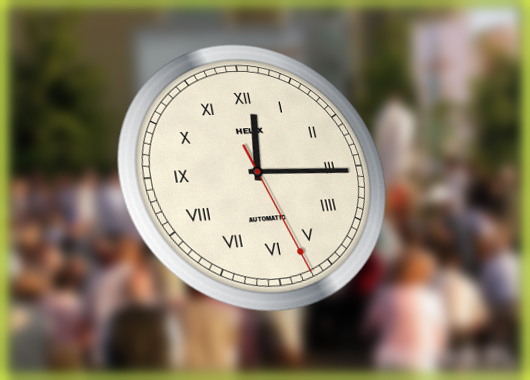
12:15:27
